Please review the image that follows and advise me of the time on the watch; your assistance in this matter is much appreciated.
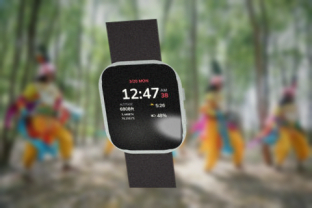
12:47
